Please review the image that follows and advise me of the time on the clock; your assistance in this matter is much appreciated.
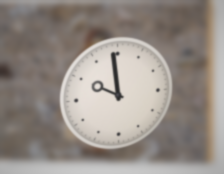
9:59
